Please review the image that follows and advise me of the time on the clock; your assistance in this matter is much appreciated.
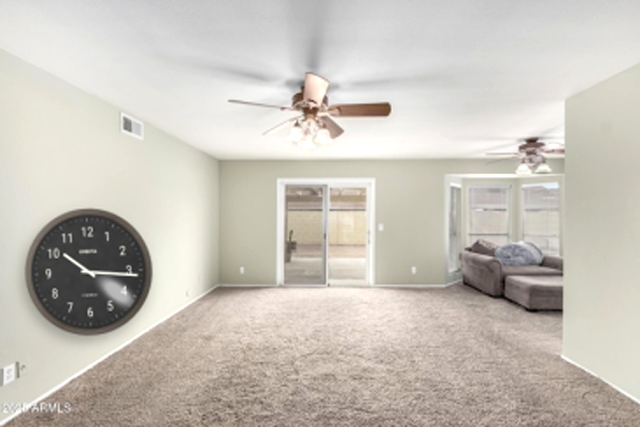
10:16
